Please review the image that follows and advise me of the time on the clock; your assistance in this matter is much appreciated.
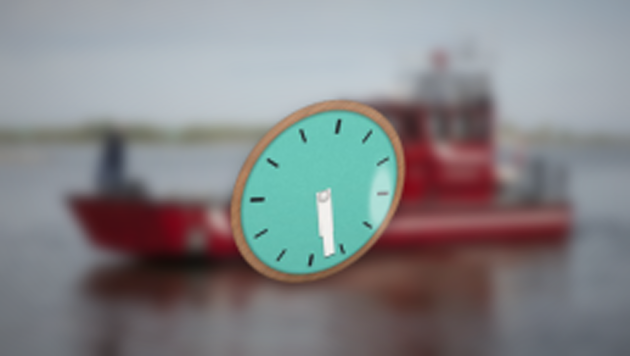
5:27
